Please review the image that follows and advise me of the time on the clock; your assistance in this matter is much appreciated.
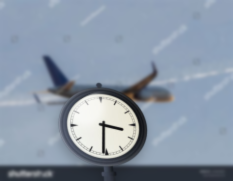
3:31
